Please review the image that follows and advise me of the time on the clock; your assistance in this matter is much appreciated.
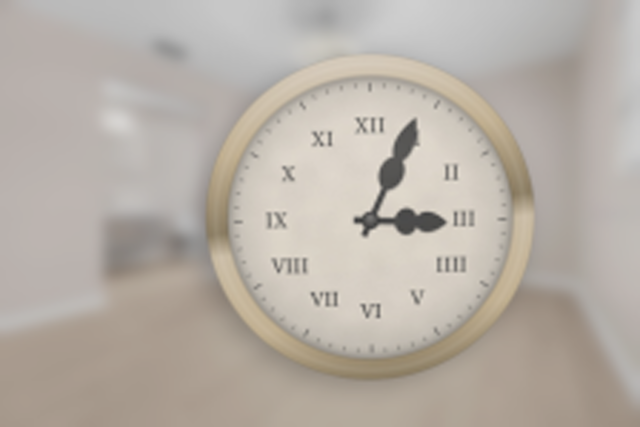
3:04
